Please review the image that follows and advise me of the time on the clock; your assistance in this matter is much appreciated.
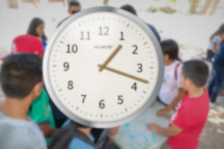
1:18
